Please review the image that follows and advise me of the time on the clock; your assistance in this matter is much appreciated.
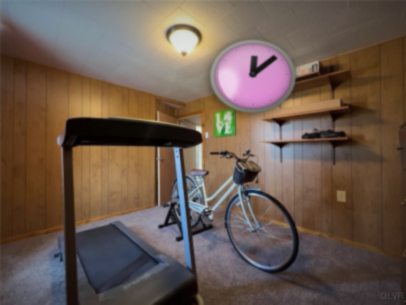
12:08
